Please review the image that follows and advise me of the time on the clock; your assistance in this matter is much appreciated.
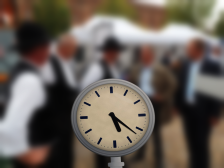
5:22
